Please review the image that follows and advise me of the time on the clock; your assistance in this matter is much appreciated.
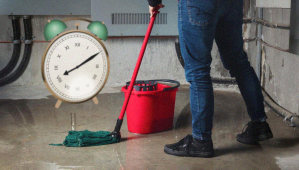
8:10
